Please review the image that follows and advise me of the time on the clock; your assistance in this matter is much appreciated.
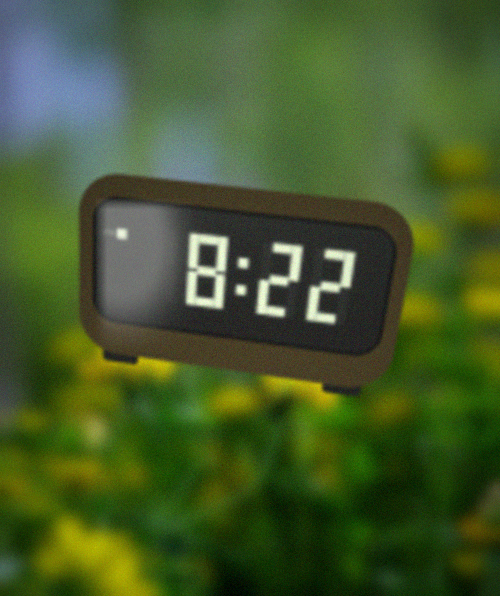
8:22
